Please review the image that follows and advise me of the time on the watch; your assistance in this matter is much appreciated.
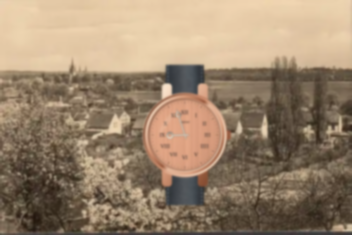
8:57
